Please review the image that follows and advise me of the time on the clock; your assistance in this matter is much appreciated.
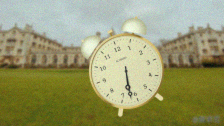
6:32
